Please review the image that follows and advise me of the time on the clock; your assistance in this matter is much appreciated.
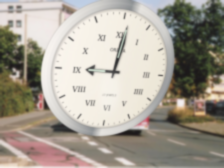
9:01
